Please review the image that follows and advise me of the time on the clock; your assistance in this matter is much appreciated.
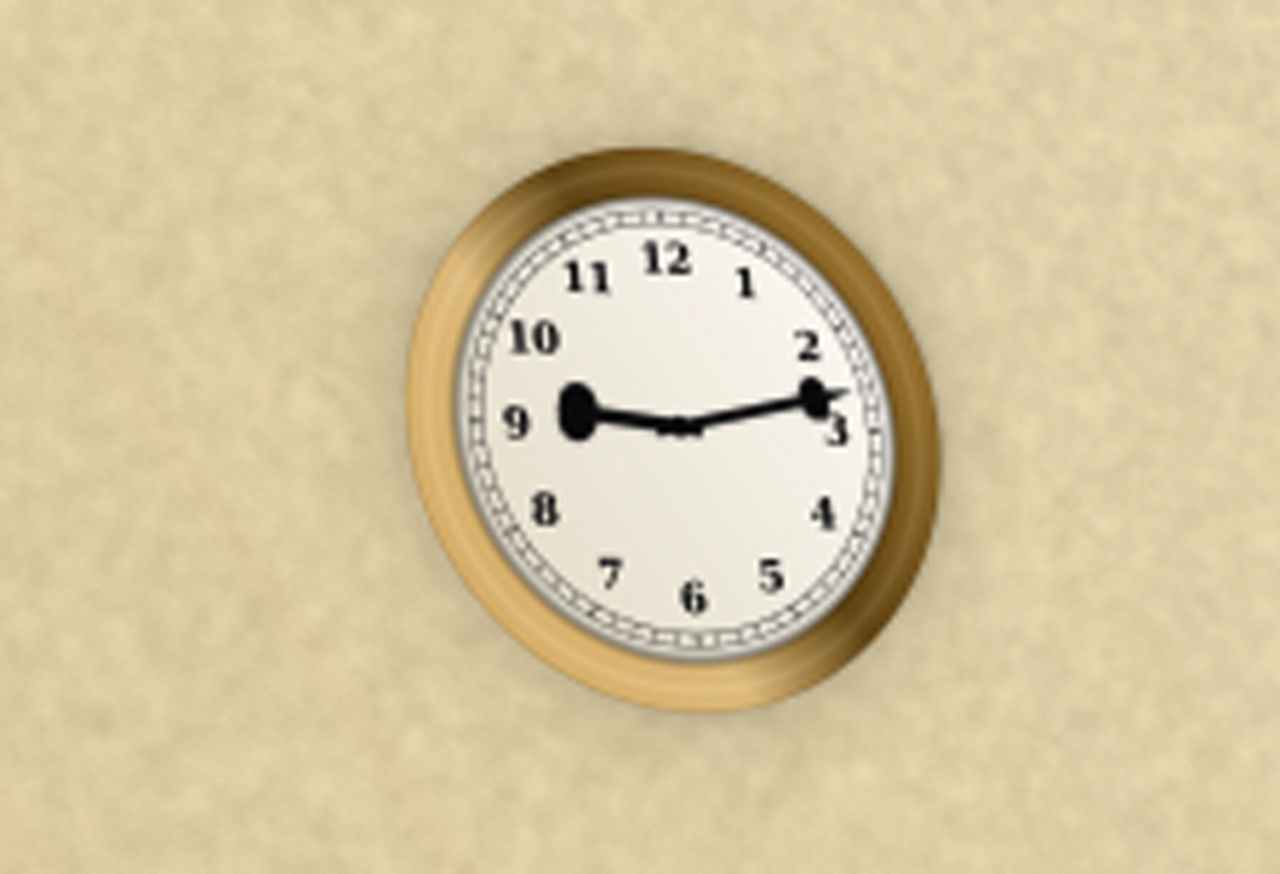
9:13
